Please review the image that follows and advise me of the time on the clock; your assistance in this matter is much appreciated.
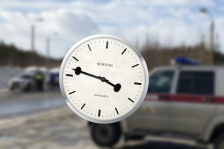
3:47
